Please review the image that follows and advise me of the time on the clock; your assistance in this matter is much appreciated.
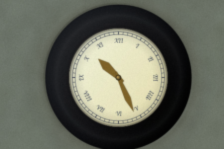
10:26
